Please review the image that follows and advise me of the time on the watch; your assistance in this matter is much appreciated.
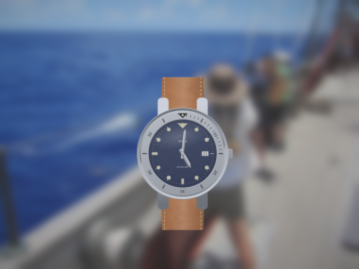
5:01
